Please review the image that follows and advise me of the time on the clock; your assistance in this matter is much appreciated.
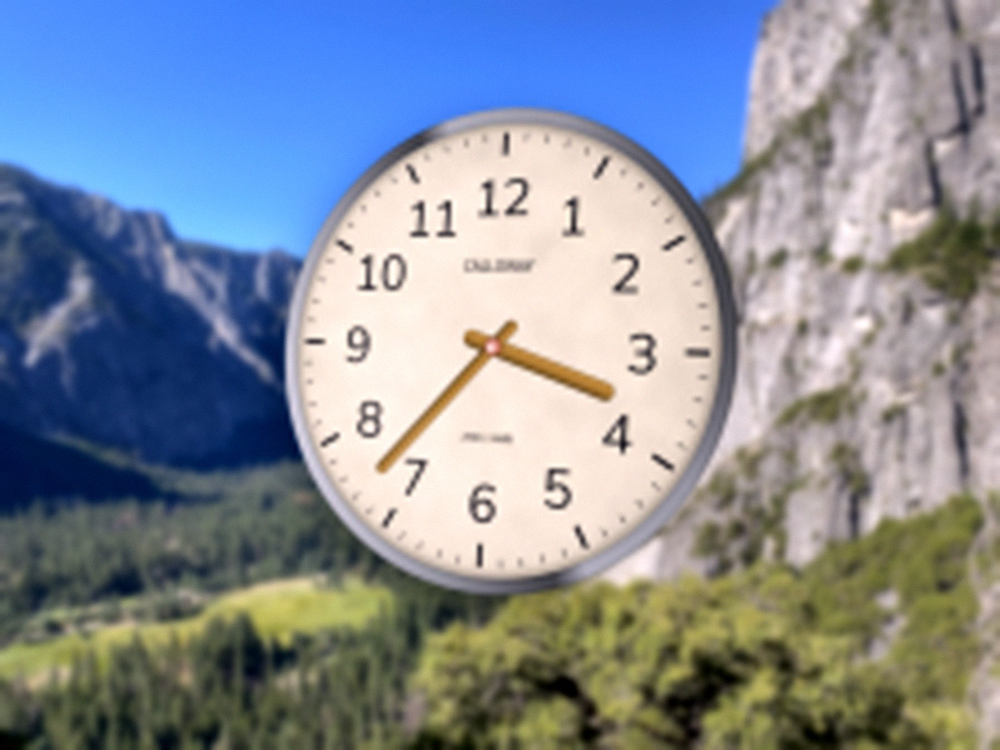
3:37
